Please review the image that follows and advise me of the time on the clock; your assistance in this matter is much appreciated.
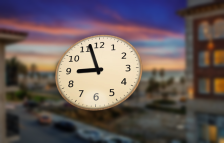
8:57
